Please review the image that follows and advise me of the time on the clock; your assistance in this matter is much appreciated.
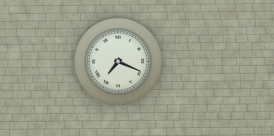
7:19
